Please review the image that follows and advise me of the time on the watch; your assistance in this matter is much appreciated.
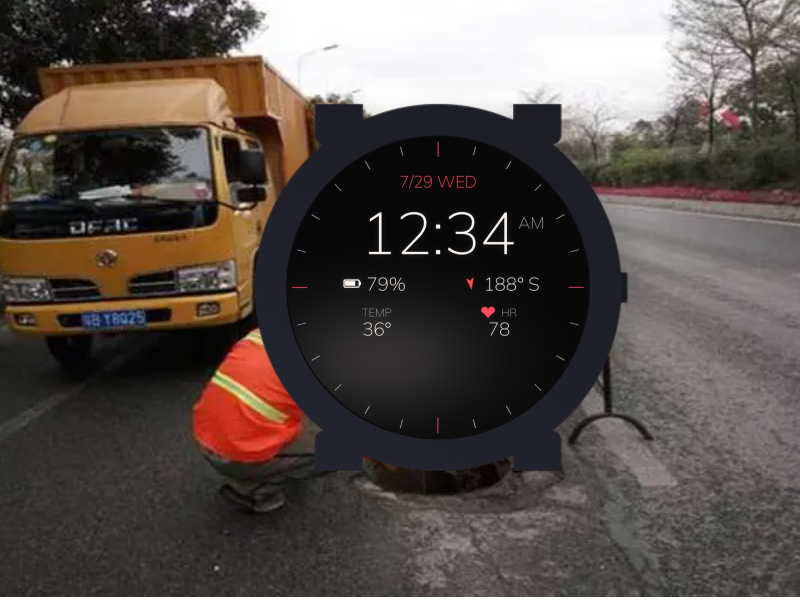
12:34
